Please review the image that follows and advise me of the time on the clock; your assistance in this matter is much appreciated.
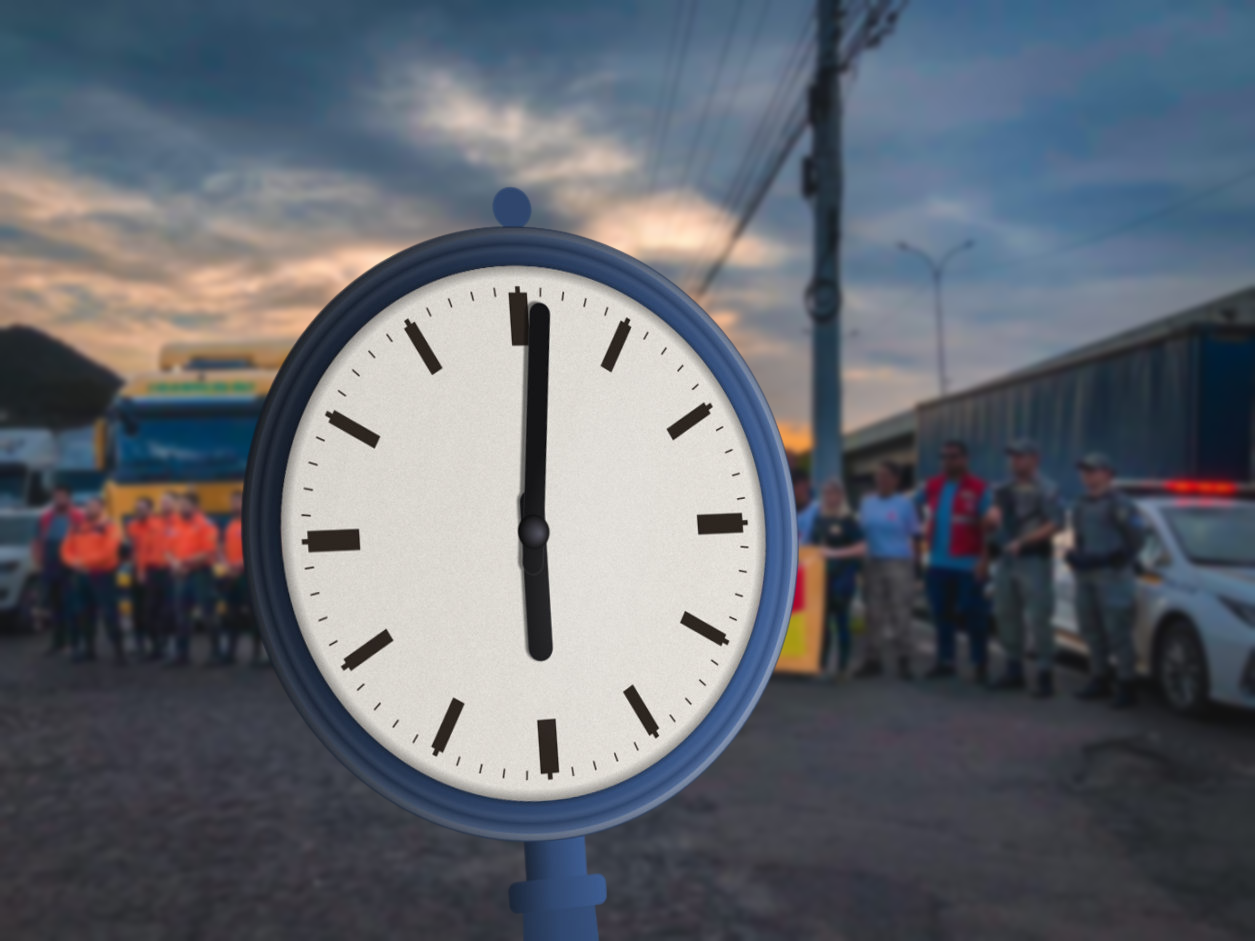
6:01
